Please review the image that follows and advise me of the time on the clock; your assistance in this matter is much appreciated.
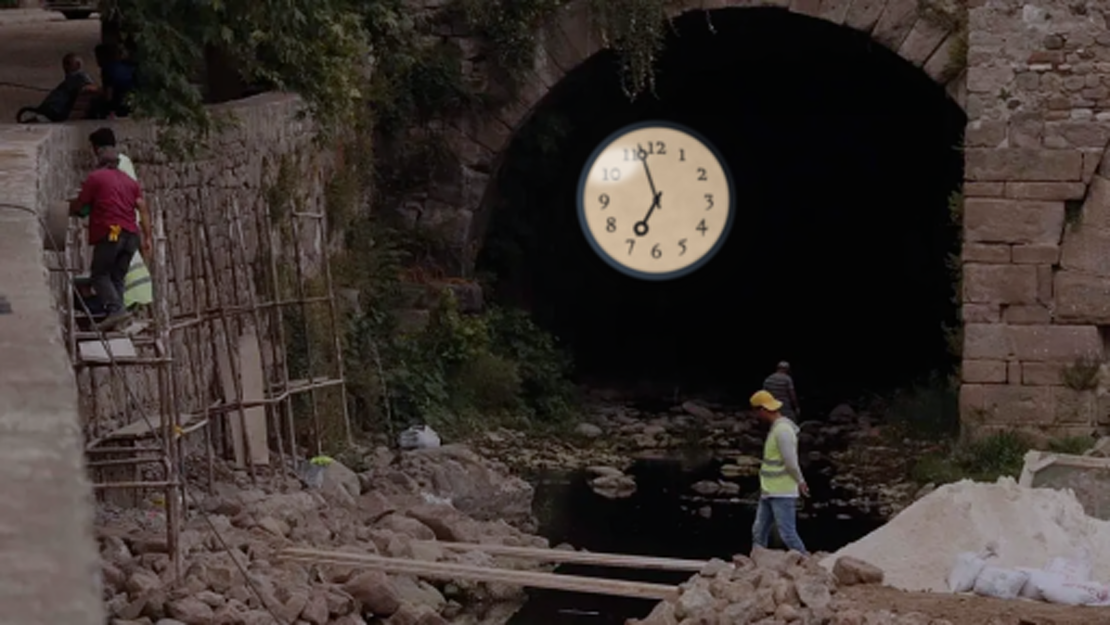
6:57
